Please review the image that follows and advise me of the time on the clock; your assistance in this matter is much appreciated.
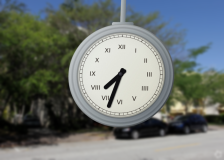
7:33
